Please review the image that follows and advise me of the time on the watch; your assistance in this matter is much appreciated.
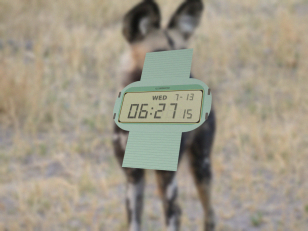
6:27:15
